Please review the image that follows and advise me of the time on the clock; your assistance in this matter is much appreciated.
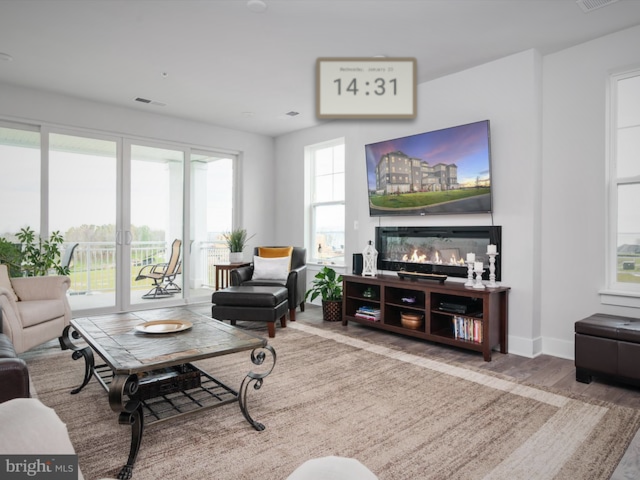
14:31
